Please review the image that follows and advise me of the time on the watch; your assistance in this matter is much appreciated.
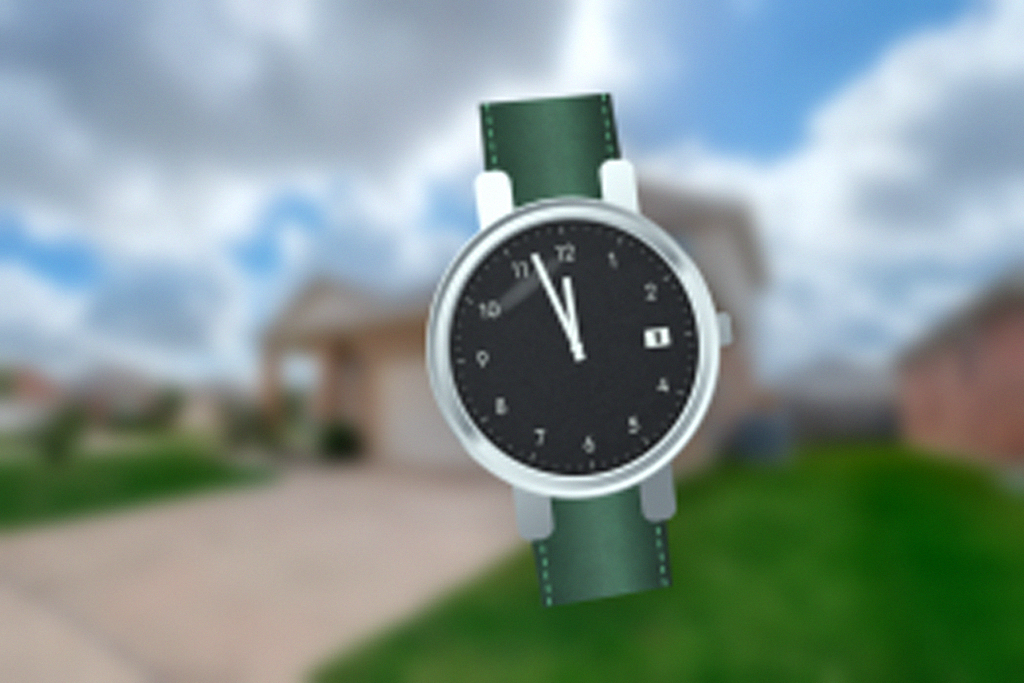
11:57
